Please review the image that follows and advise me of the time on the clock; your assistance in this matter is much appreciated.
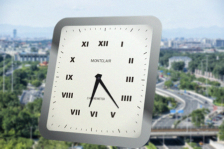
6:23
